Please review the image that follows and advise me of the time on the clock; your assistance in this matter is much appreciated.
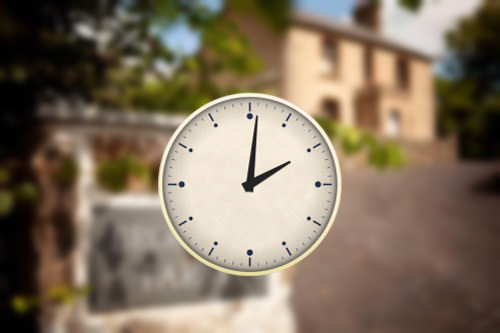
2:01
